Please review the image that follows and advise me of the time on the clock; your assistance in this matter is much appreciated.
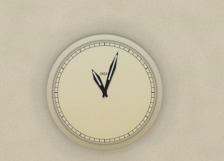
11:03
